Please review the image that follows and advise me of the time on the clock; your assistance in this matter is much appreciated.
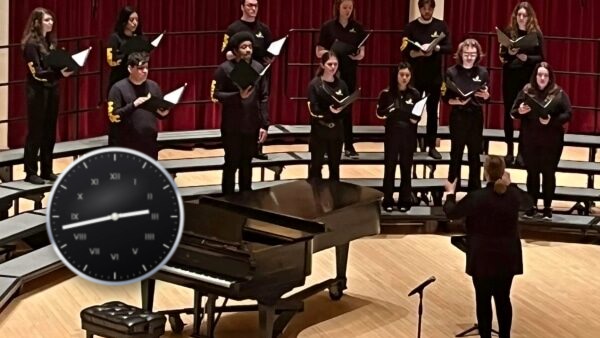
2:43
